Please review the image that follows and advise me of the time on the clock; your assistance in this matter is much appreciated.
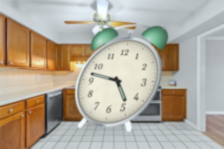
4:47
